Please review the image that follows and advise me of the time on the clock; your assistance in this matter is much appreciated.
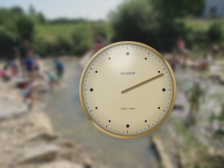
2:11
